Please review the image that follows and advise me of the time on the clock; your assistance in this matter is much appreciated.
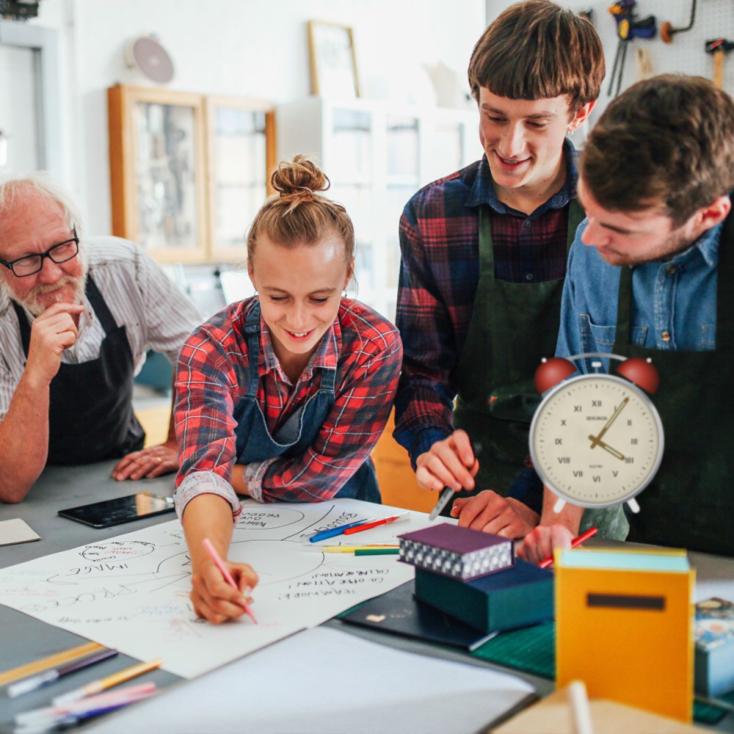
4:06
